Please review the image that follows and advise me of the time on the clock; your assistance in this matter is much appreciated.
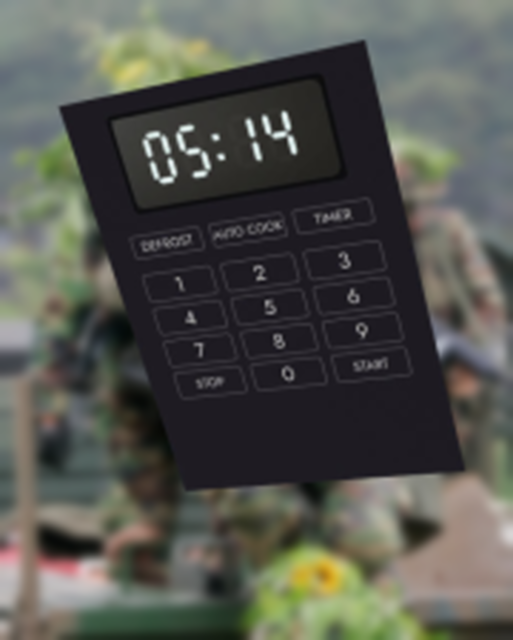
5:14
